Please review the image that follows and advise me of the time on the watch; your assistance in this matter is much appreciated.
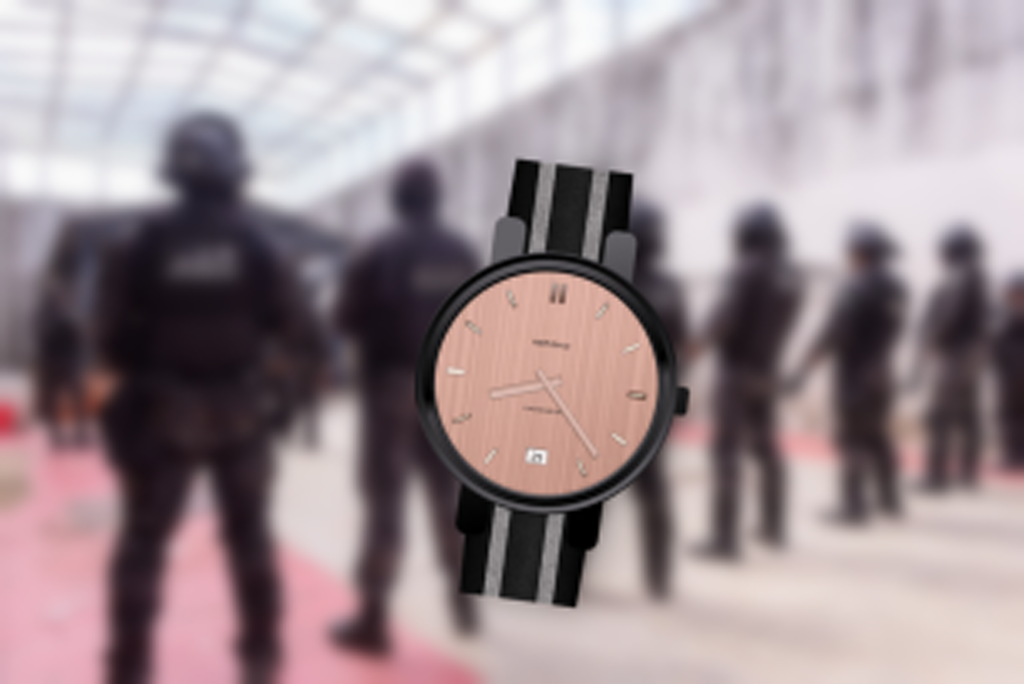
8:23
